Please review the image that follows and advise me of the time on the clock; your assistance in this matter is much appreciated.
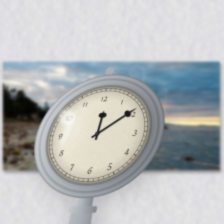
12:09
